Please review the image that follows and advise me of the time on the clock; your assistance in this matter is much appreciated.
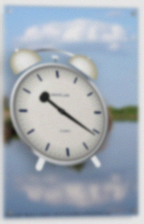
10:21
